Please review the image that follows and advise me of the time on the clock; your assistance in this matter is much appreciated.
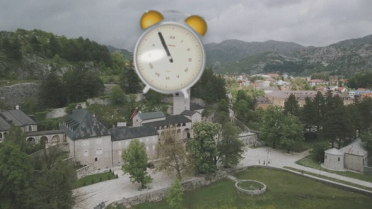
10:55
